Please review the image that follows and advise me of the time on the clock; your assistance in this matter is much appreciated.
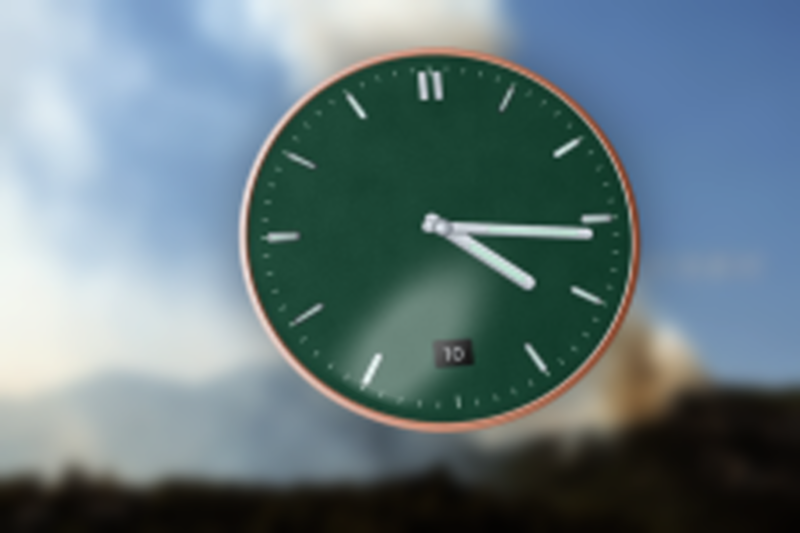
4:16
